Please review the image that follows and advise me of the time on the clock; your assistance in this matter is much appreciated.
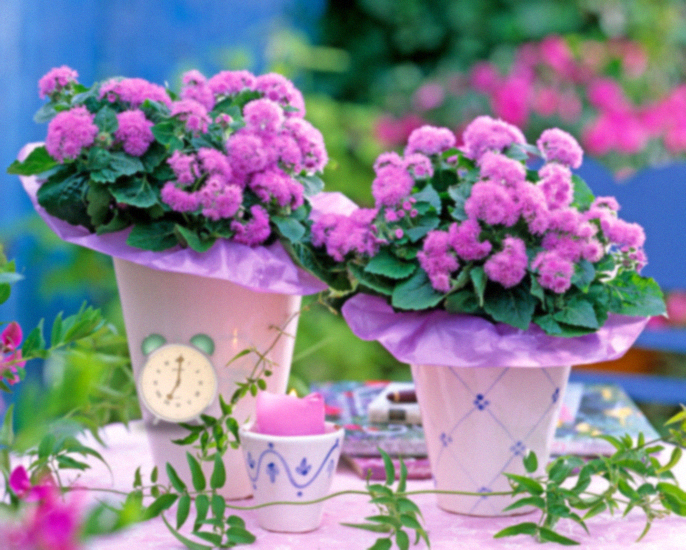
7:01
